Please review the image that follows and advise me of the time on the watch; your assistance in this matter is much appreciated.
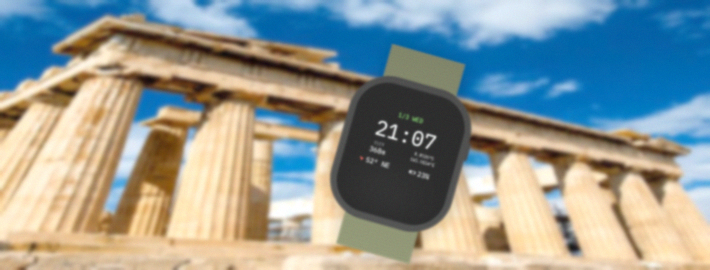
21:07
